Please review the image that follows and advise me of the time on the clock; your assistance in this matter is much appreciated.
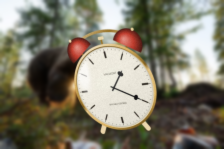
1:20
